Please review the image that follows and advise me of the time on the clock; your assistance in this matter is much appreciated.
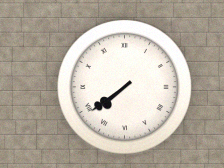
7:39
